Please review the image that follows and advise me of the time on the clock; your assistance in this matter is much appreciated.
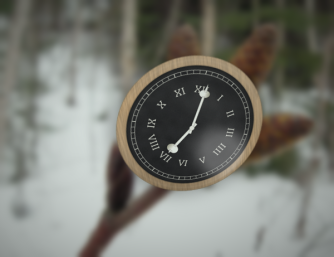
7:01
